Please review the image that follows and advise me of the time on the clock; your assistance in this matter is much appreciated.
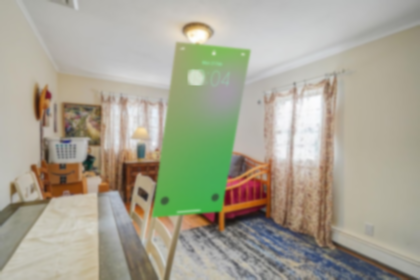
19:04
